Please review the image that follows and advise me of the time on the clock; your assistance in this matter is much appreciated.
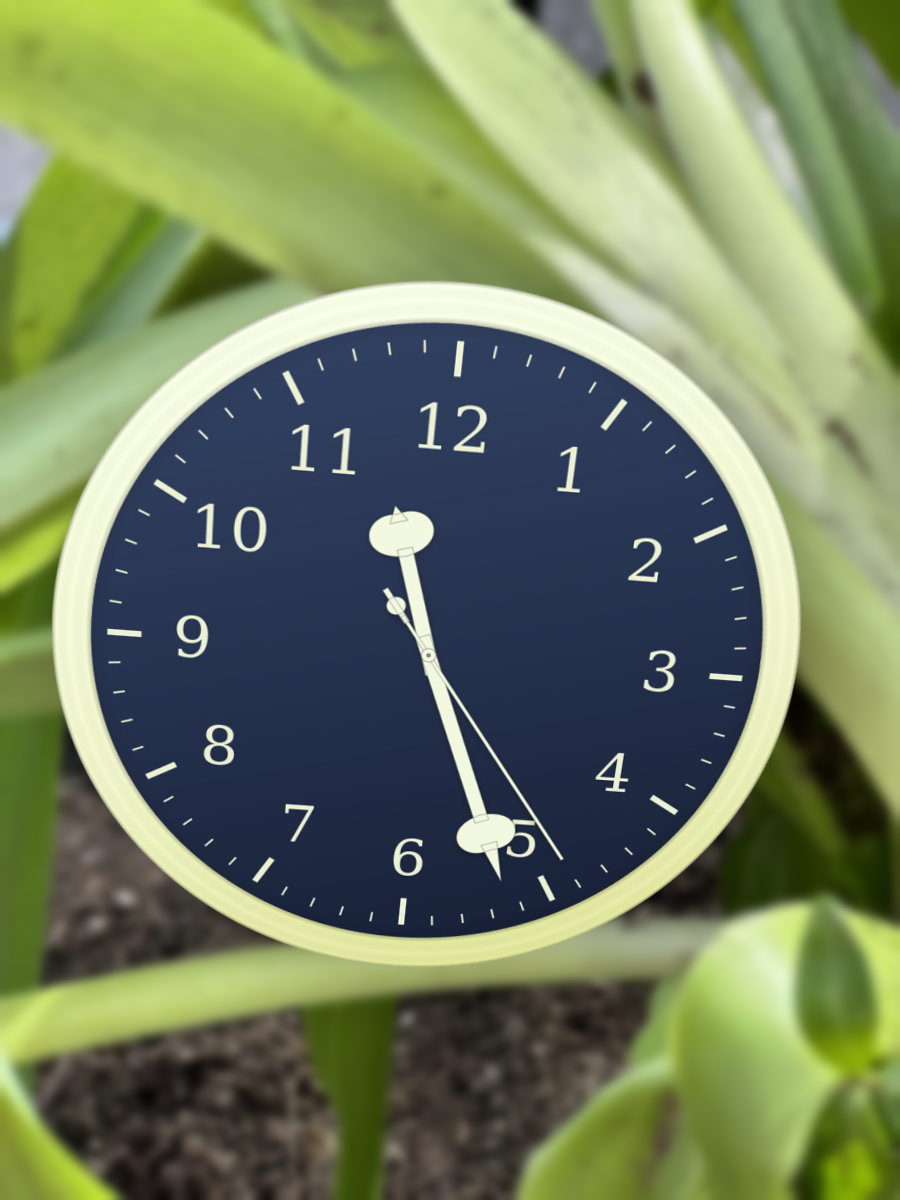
11:26:24
